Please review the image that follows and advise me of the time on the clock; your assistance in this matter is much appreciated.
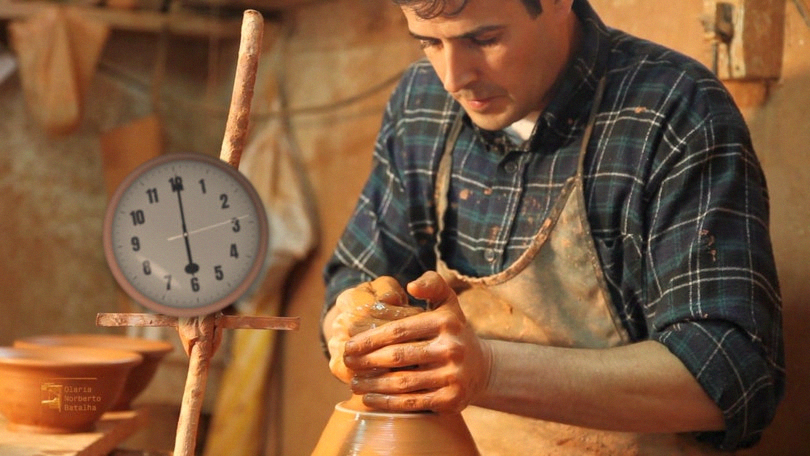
6:00:14
